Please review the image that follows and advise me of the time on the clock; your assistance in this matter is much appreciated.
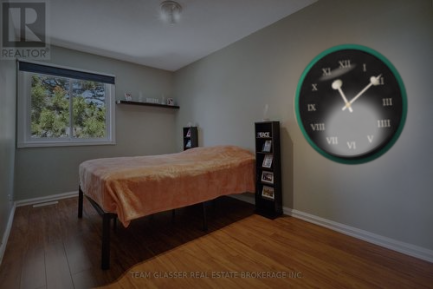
11:09
